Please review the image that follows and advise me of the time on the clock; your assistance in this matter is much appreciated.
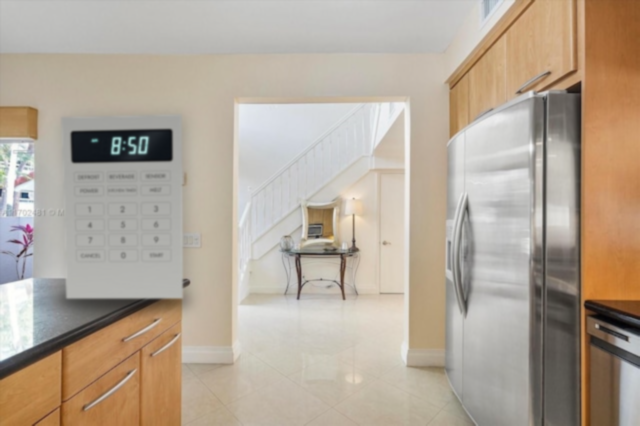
8:50
